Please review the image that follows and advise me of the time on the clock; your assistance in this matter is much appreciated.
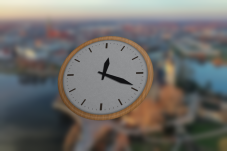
12:19
